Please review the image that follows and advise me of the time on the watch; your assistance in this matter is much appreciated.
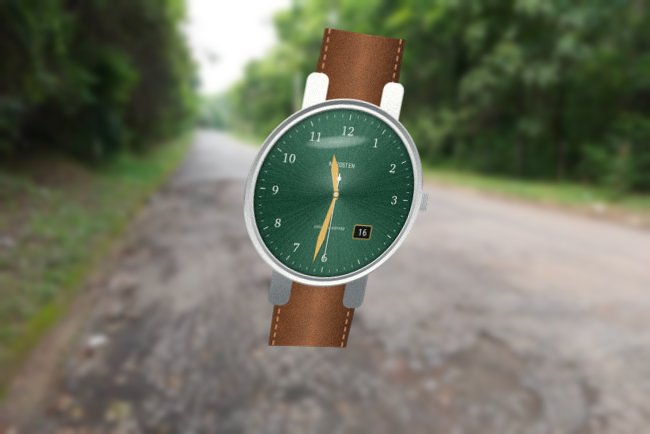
11:31:30
